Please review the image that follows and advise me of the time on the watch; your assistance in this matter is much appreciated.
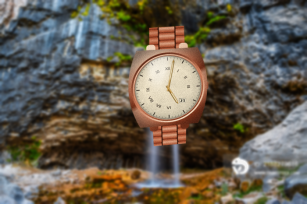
5:02
